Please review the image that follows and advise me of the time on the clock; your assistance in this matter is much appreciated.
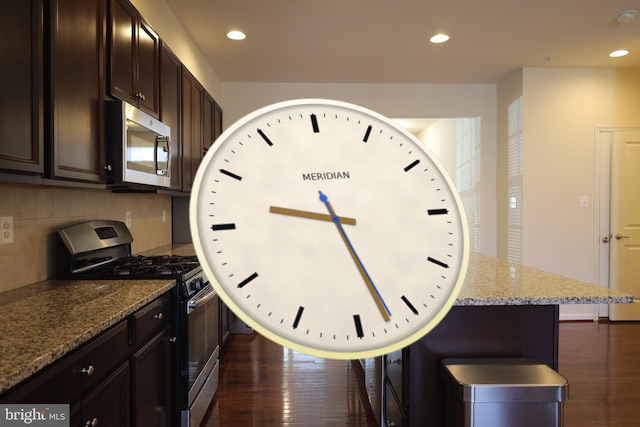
9:27:27
